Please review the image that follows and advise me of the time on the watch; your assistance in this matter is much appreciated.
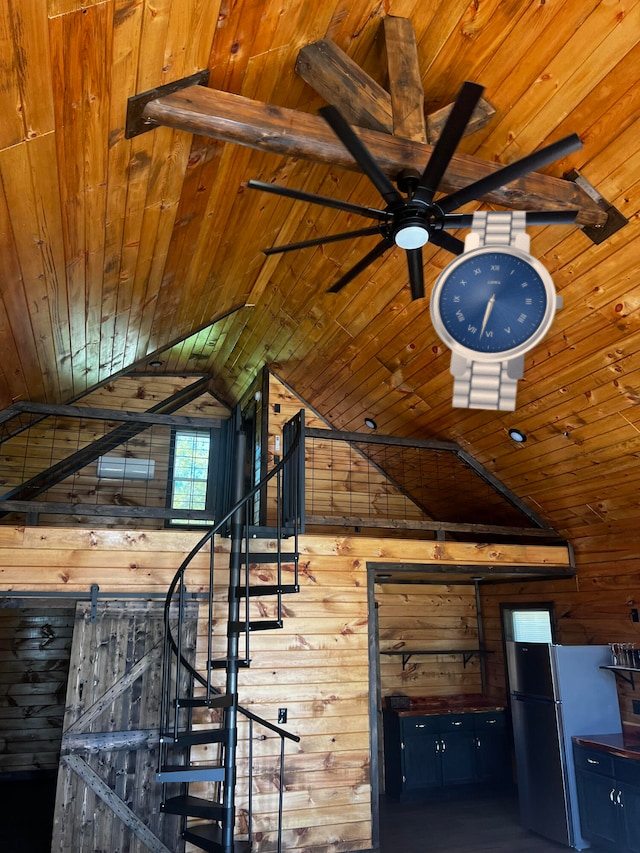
6:32
